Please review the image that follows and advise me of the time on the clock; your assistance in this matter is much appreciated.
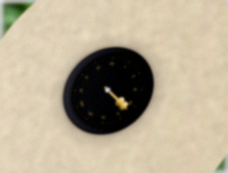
4:22
